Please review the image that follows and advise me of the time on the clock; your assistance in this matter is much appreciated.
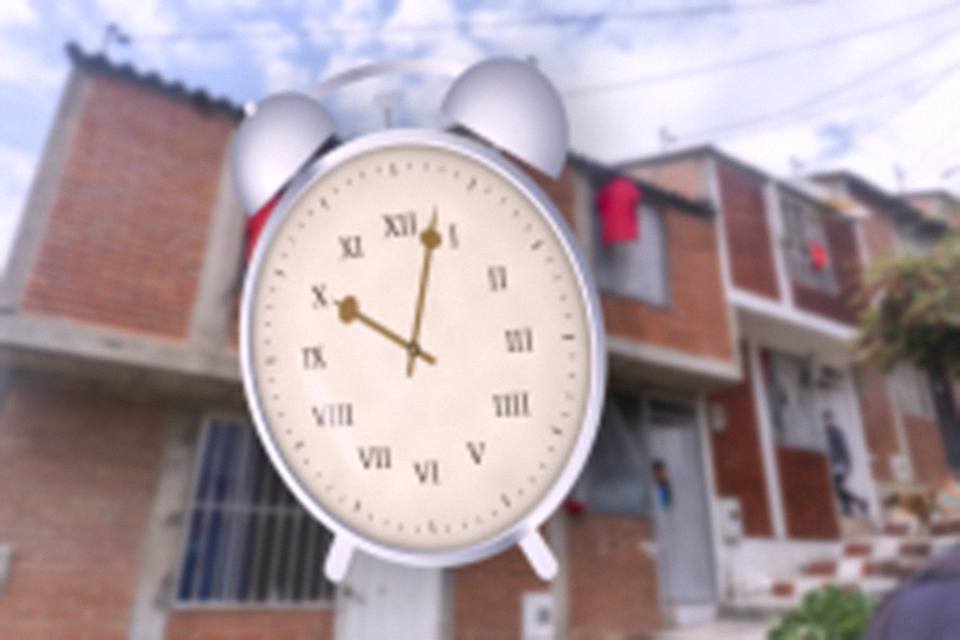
10:03
